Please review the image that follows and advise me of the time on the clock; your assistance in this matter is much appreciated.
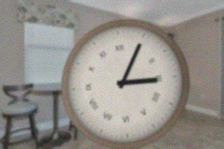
3:05
